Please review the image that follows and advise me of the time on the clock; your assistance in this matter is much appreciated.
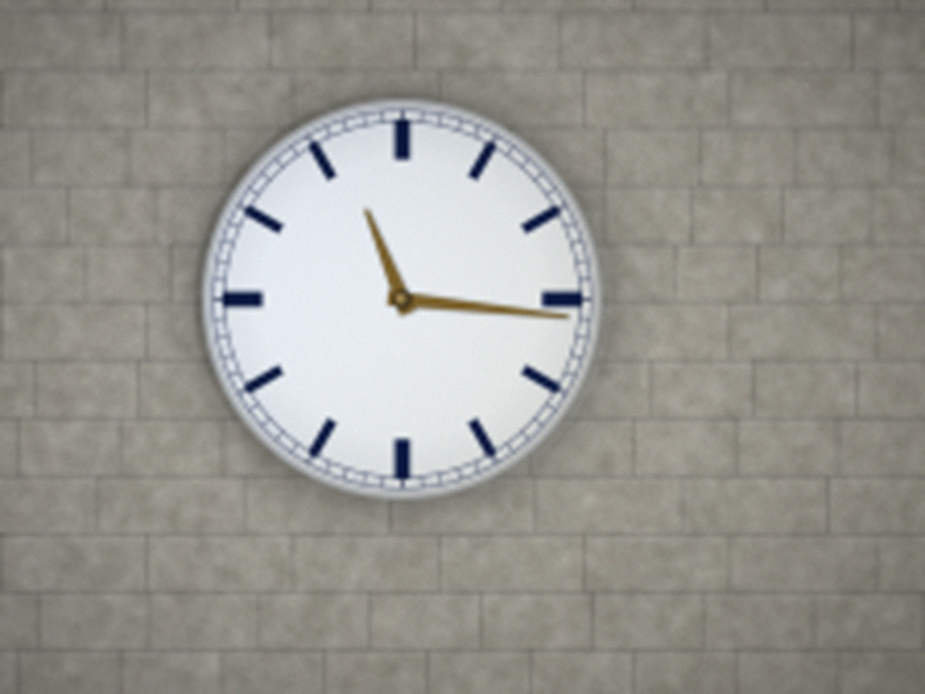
11:16
